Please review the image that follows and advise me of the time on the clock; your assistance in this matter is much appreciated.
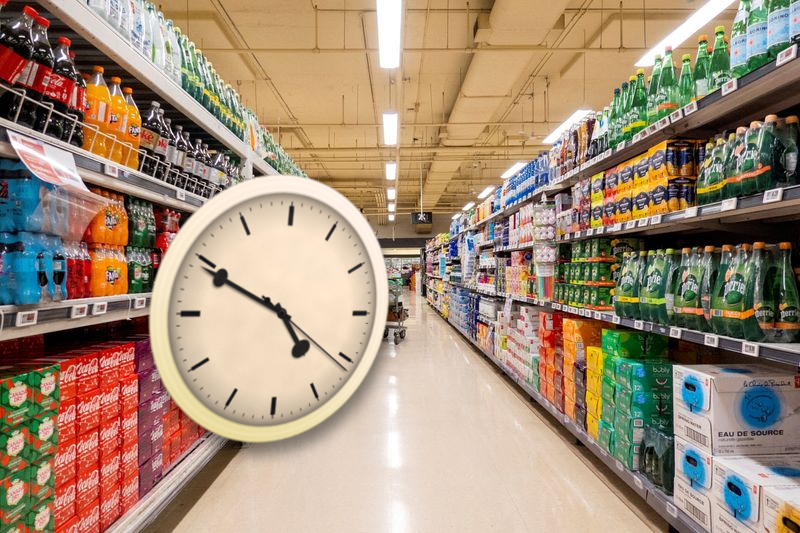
4:49:21
